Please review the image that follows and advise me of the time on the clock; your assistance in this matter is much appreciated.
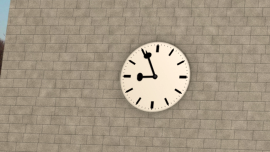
8:56
